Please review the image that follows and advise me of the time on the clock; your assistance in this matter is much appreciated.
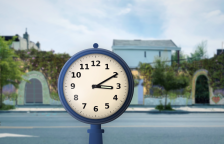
3:10
